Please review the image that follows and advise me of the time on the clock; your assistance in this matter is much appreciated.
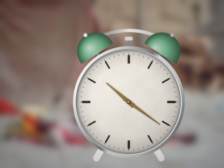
10:21
